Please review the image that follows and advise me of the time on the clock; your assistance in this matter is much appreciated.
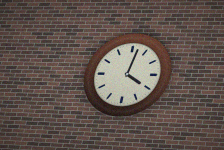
4:02
